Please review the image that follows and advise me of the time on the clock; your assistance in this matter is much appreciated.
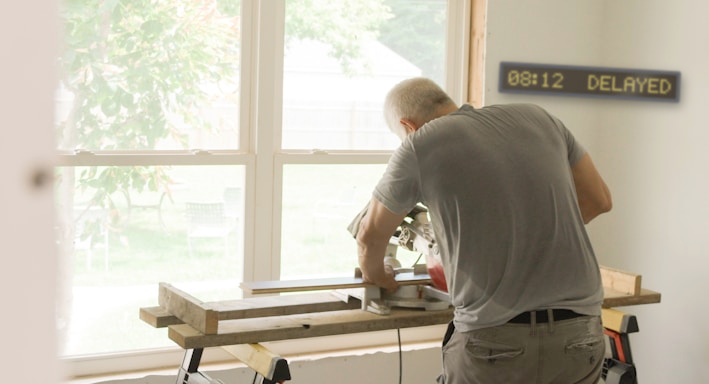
8:12
